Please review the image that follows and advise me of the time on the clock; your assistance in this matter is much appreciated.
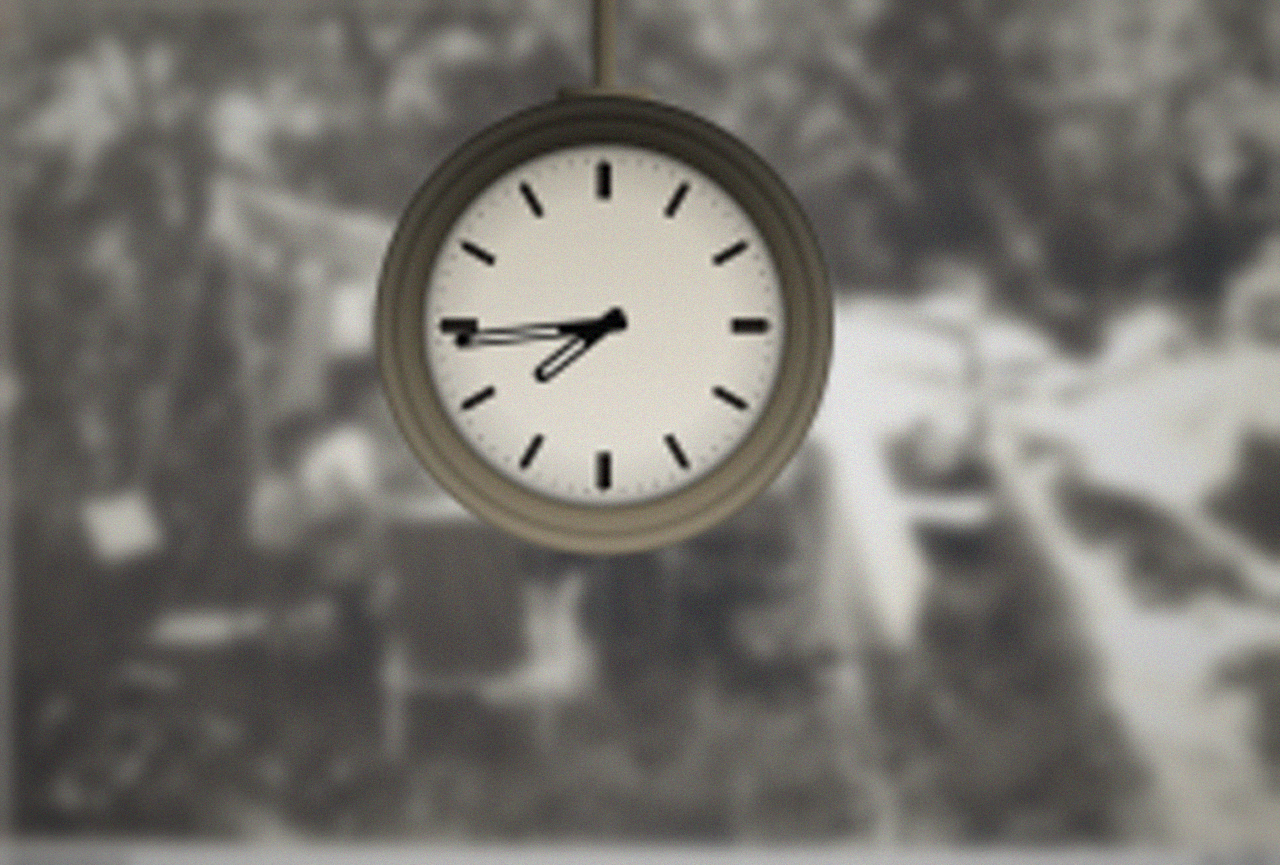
7:44
